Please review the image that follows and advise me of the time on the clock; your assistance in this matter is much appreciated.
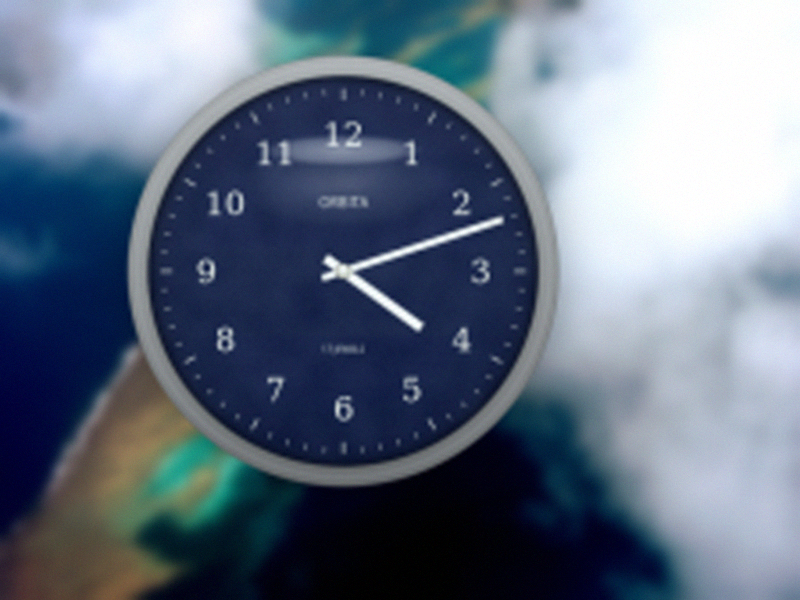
4:12
